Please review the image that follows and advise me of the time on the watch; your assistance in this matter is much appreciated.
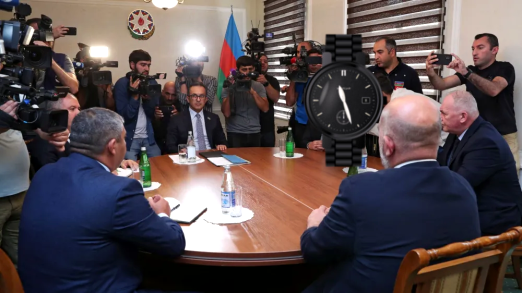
11:27
